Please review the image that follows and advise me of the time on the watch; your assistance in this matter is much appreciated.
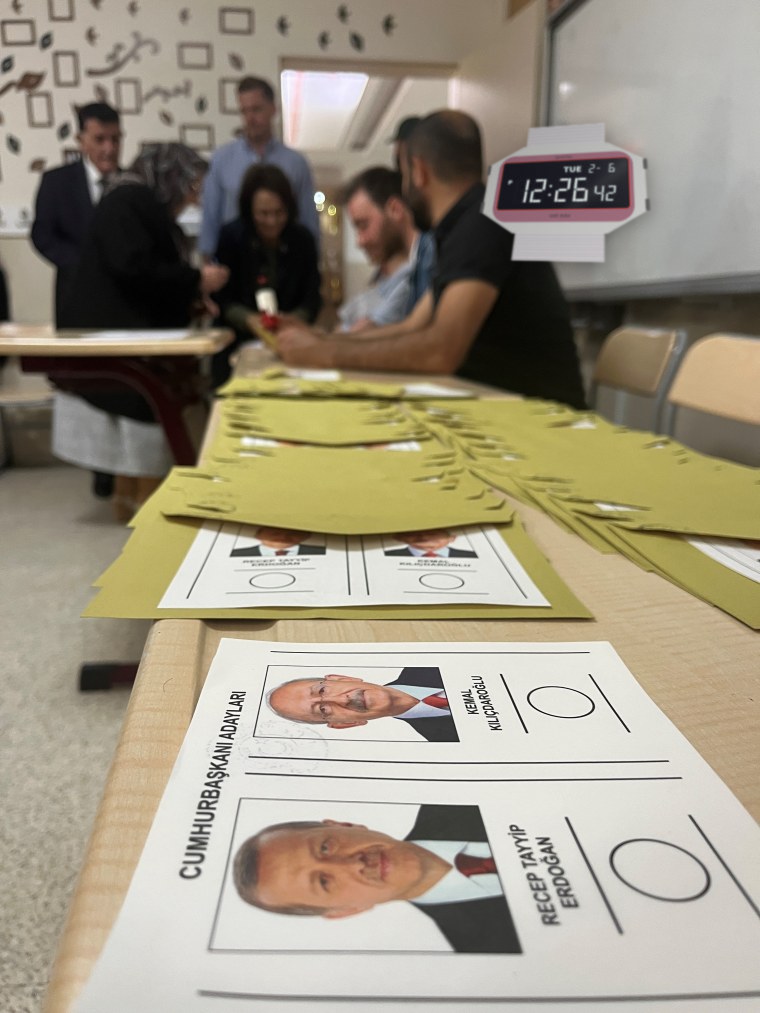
12:26:42
